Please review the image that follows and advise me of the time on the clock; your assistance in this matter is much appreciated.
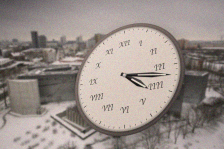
4:17
